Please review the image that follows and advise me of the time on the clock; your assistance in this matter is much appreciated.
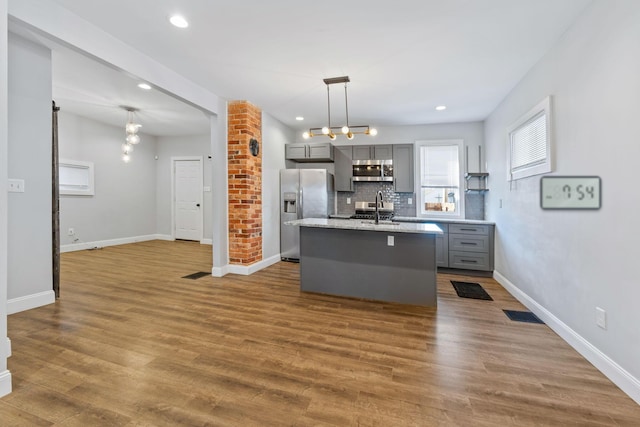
7:54
